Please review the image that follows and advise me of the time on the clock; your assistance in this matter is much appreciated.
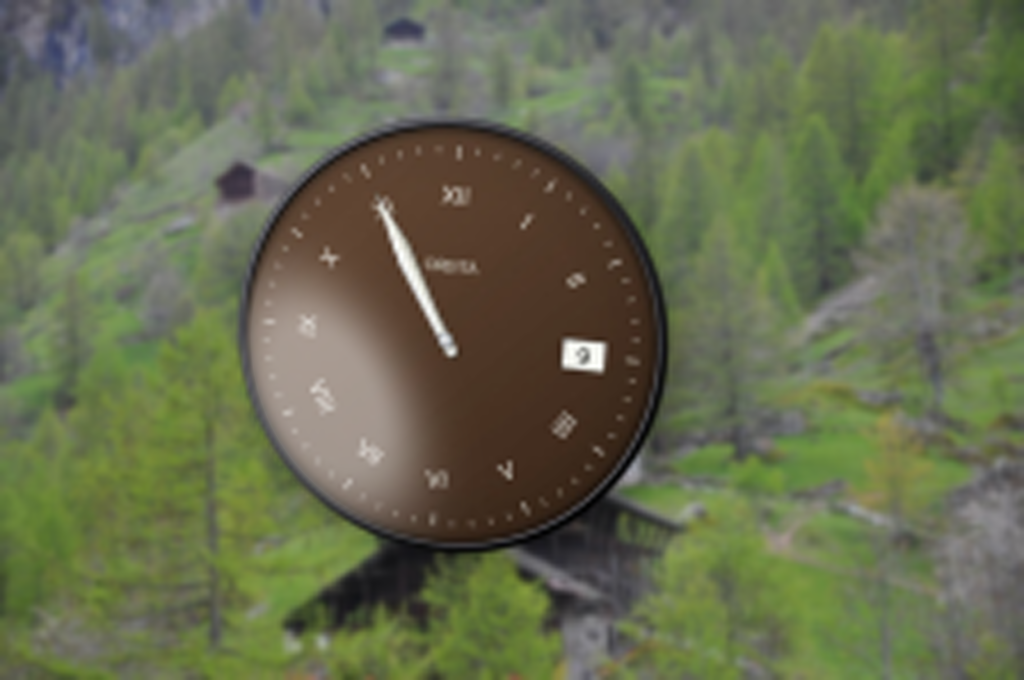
10:55
